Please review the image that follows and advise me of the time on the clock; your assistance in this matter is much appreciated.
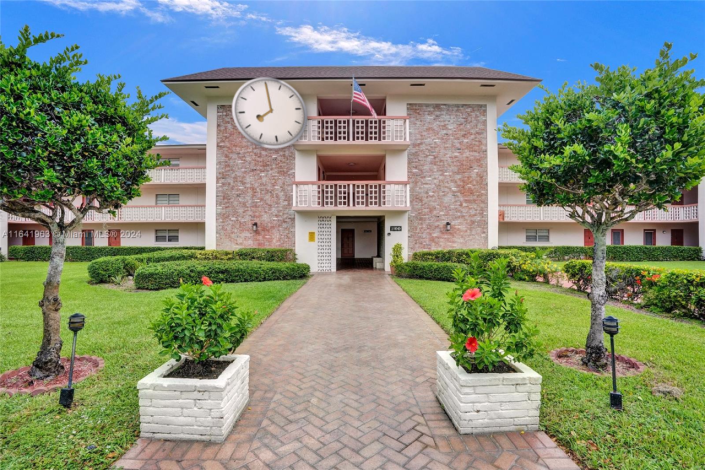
8:00
